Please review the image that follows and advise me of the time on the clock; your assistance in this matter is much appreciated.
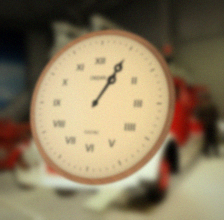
1:05
